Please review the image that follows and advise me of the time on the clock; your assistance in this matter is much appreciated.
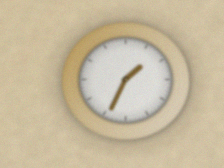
1:34
